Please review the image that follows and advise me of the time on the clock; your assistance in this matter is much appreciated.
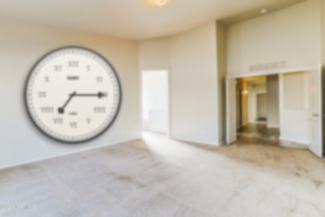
7:15
